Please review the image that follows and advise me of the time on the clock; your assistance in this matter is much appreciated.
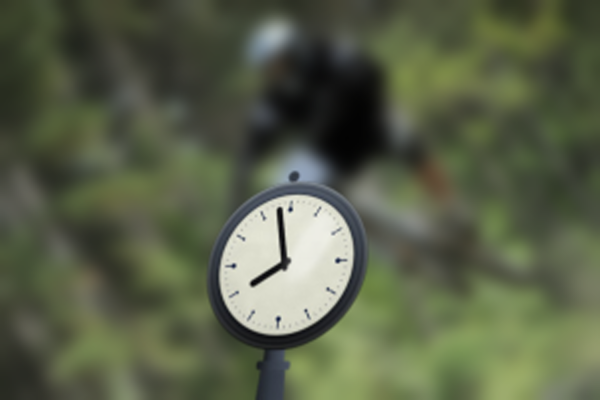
7:58
